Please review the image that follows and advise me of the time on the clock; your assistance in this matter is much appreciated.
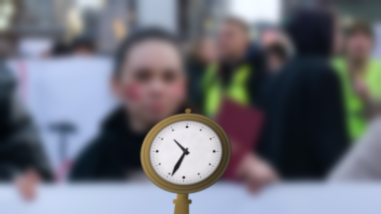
10:34
